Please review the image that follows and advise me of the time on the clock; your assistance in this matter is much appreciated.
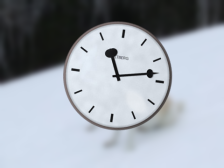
11:13
